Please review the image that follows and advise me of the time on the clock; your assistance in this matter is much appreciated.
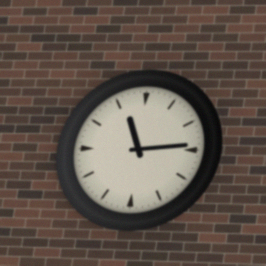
11:14
